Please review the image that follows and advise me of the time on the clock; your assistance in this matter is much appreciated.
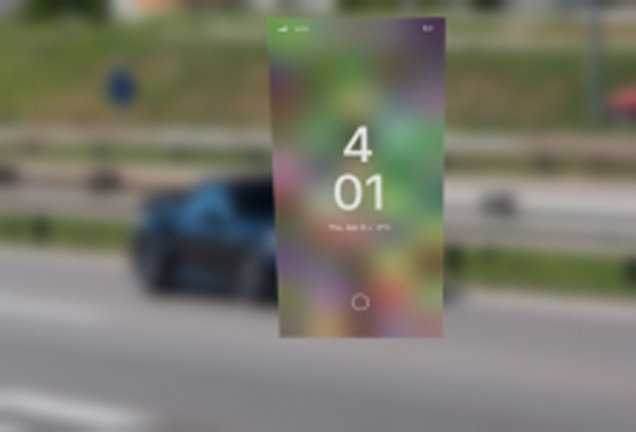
4:01
